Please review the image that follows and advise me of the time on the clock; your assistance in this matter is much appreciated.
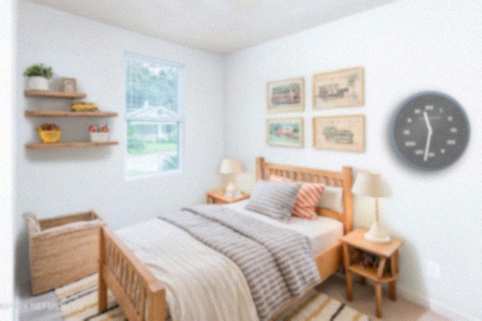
11:32
